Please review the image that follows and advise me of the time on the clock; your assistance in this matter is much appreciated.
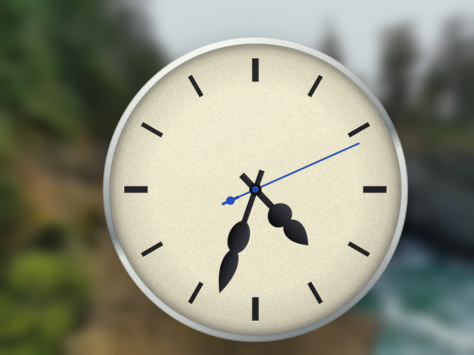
4:33:11
